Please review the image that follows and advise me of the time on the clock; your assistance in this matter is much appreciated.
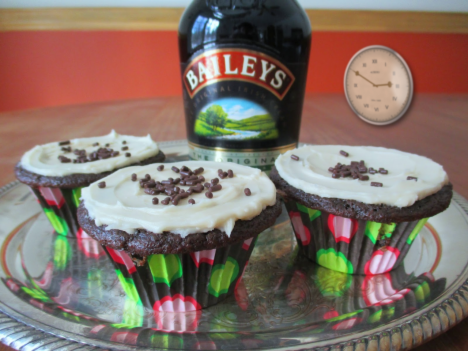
2:50
